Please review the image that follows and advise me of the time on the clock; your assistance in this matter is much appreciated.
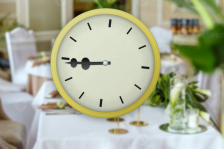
8:44
